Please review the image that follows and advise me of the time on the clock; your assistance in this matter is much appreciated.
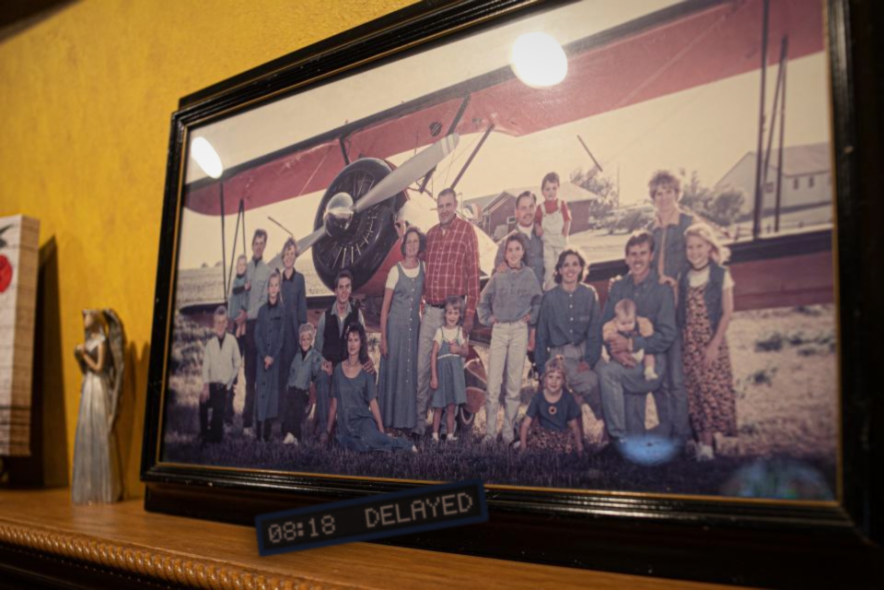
8:18
